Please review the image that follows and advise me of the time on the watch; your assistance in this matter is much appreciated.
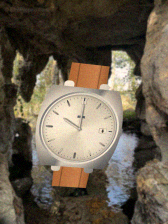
10:00
